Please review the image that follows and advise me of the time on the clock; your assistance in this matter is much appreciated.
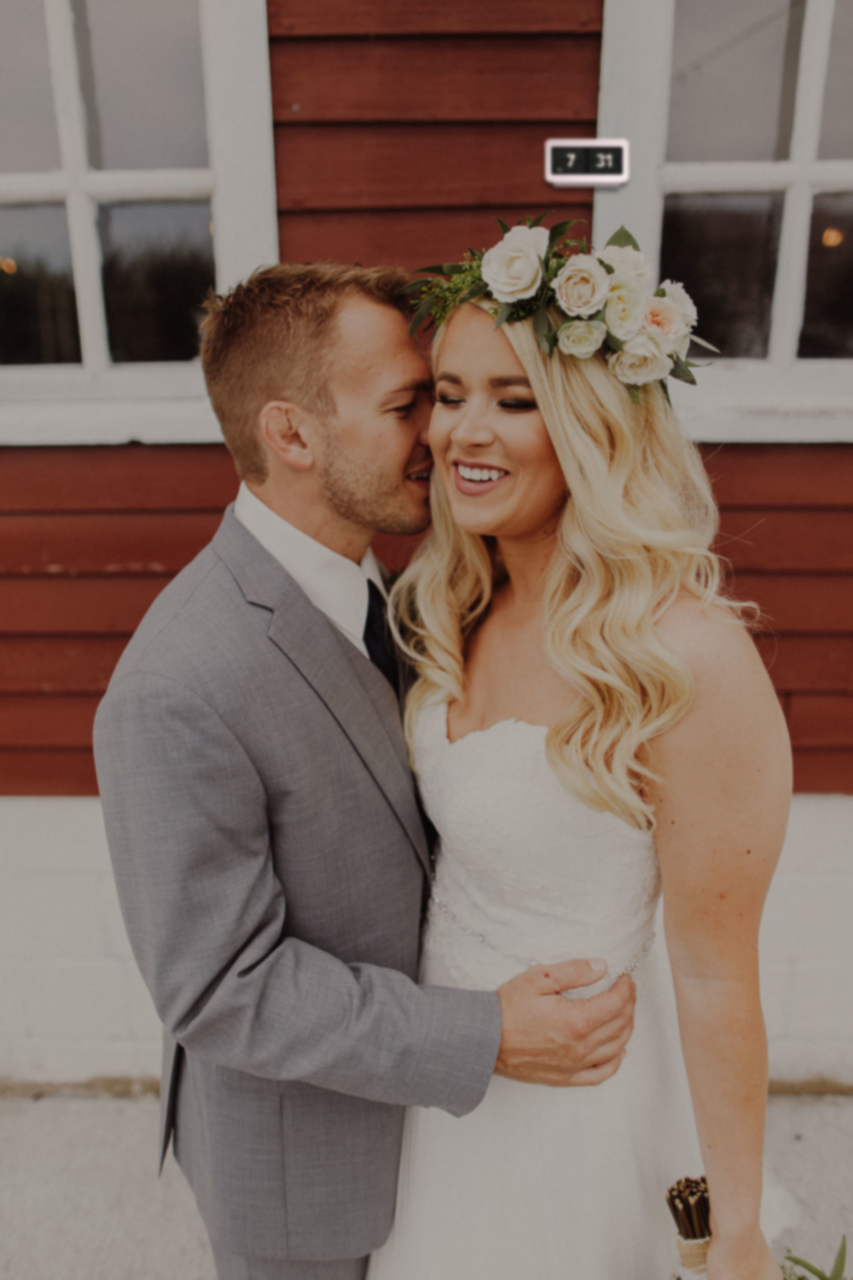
7:31
